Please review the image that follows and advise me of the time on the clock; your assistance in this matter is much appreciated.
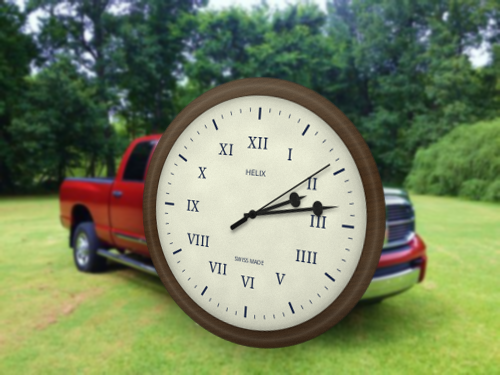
2:13:09
